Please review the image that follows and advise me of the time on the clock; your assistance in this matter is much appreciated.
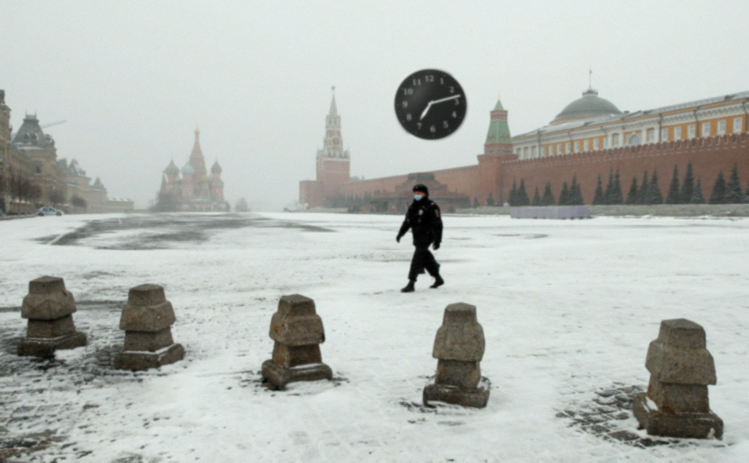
7:13
